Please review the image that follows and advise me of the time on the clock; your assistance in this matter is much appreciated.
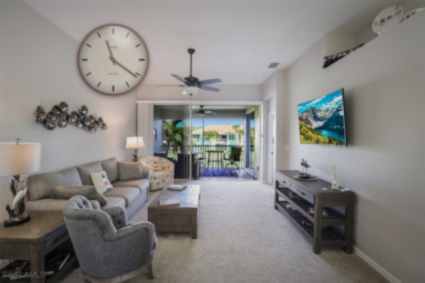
11:21
